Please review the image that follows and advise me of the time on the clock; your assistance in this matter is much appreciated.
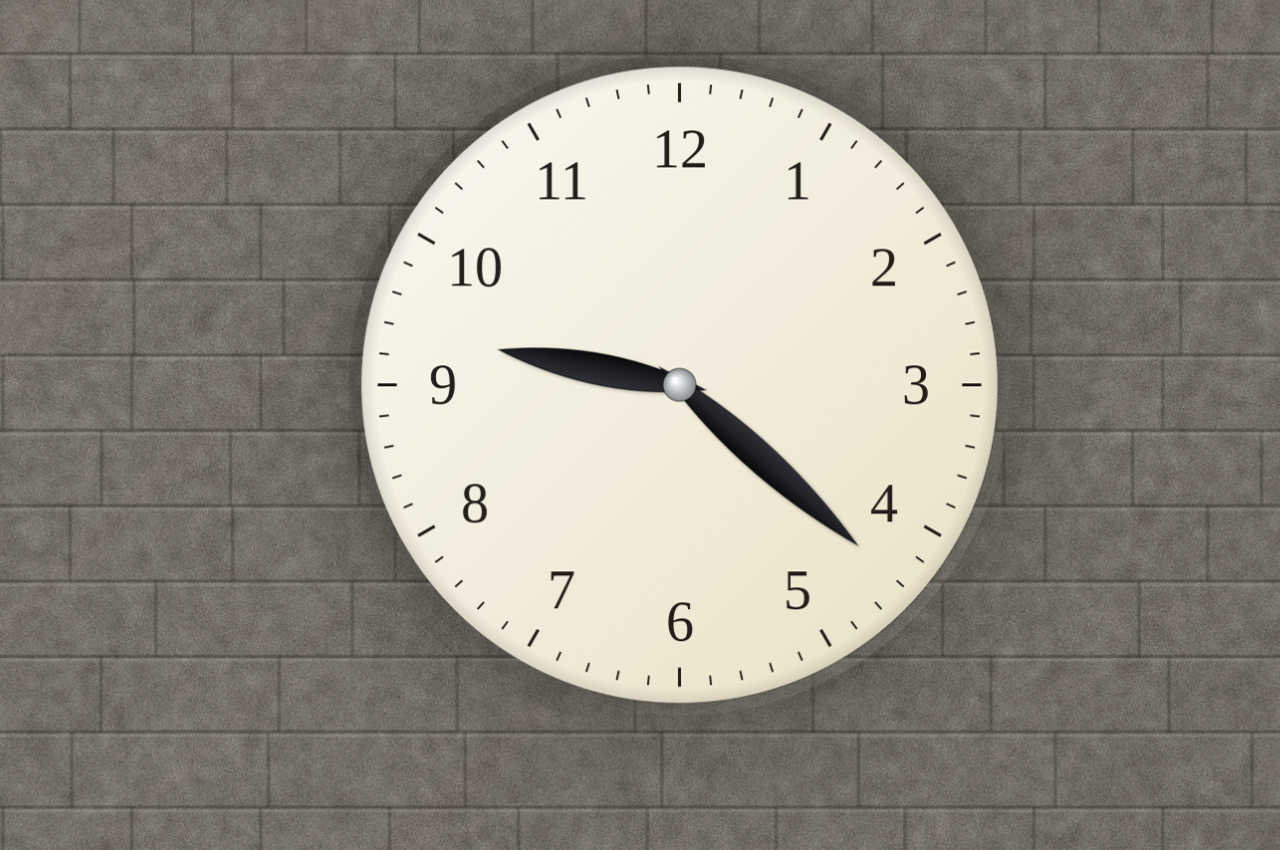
9:22
